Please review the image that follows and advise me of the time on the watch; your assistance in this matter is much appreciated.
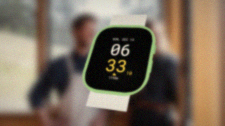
6:33
